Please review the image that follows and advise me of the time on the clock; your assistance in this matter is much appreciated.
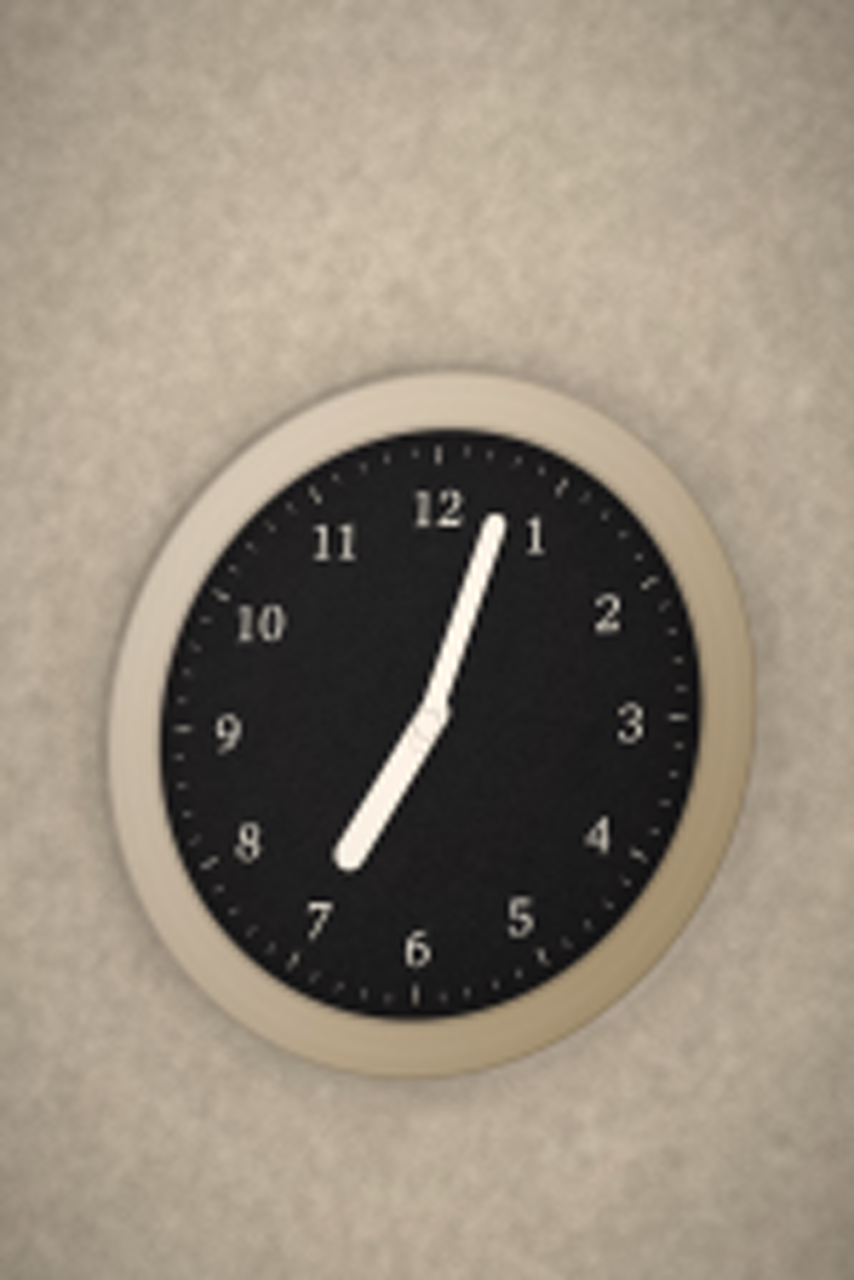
7:03
